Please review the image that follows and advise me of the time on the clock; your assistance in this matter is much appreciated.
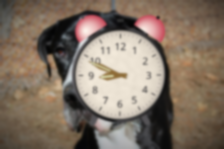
8:49
